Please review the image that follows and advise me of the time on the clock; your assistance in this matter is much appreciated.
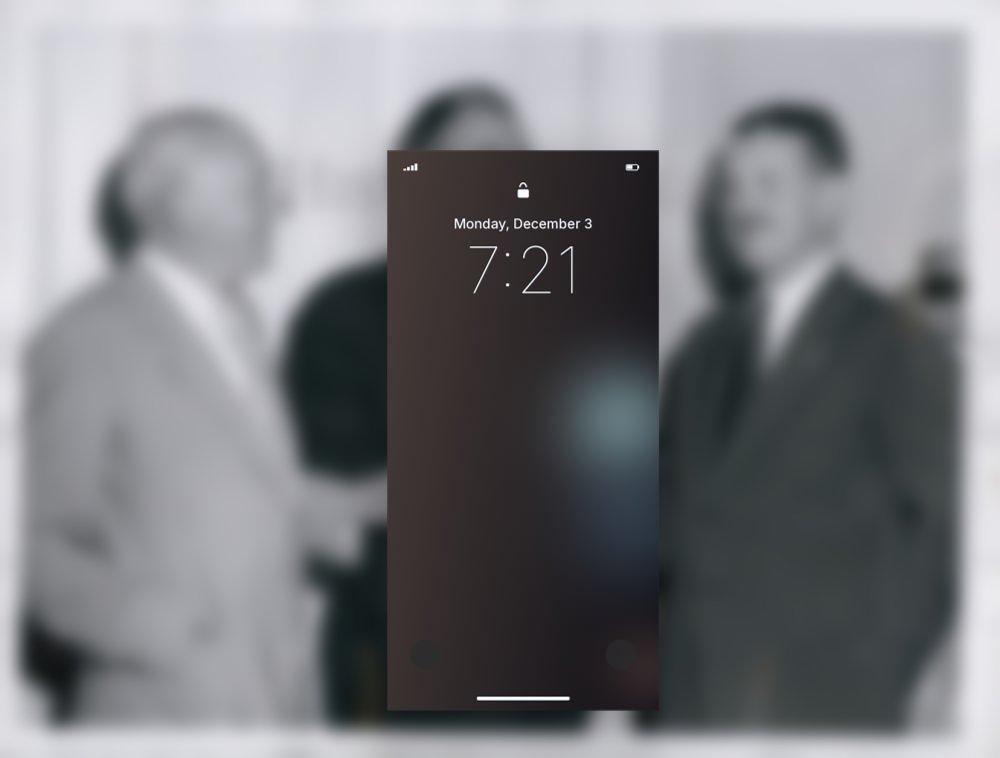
7:21
